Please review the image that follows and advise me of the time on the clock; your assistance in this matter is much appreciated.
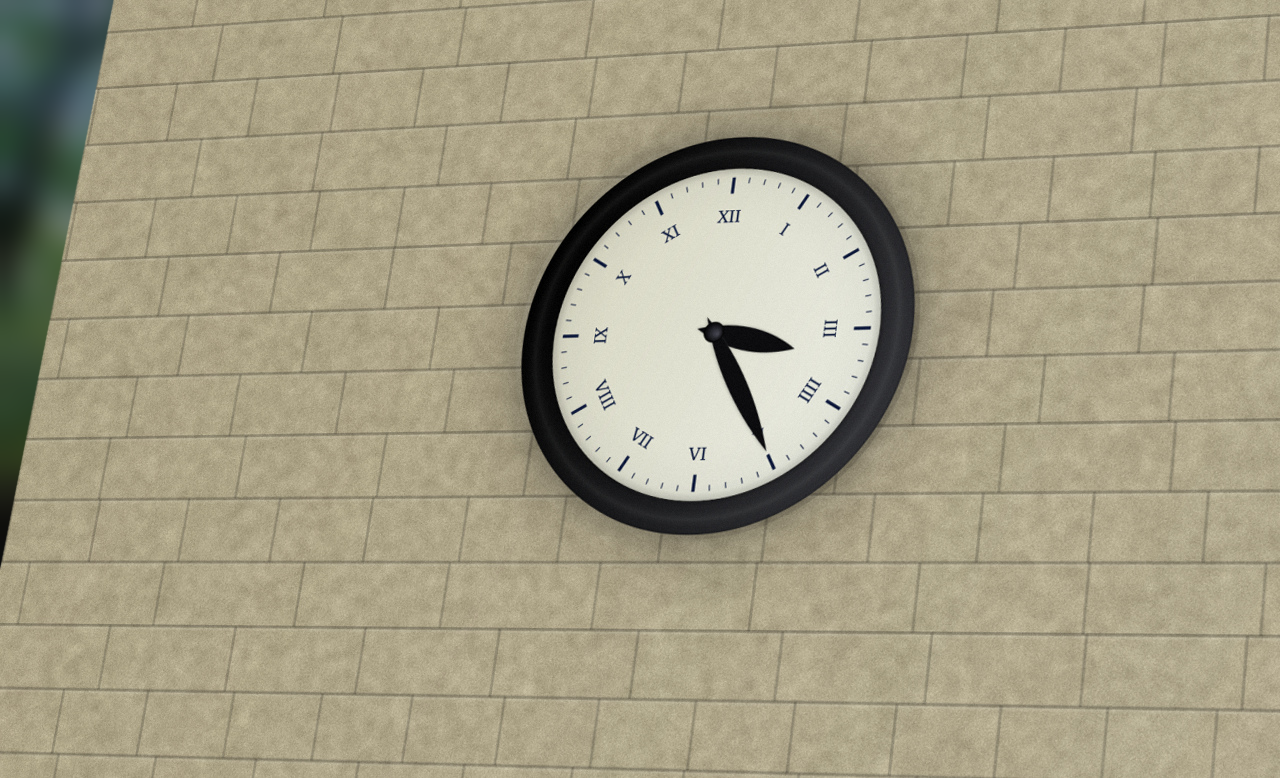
3:25
